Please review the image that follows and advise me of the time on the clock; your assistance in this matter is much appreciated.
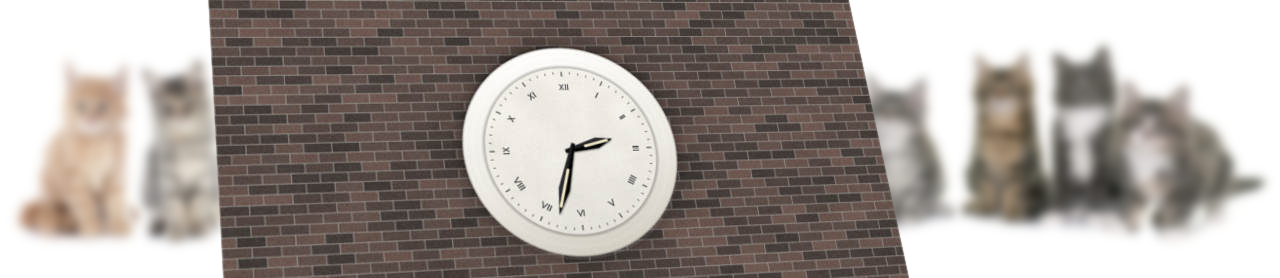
2:33
